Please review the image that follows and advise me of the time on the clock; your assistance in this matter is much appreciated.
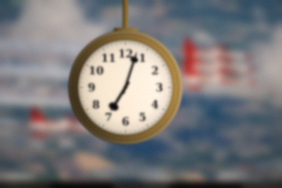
7:03
